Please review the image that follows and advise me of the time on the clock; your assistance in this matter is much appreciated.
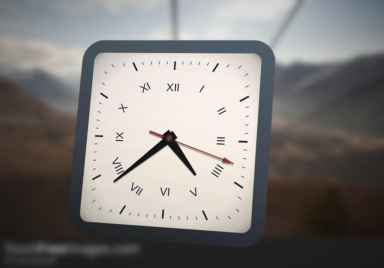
4:38:18
